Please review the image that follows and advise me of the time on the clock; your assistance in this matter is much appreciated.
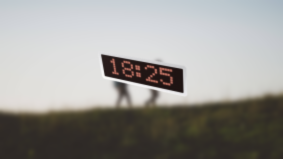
18:25
